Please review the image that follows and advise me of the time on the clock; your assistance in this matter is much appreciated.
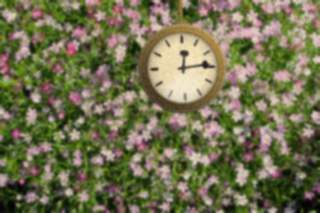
12:14
